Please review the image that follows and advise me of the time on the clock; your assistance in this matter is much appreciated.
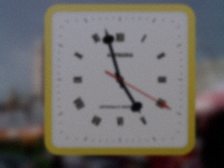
4:57:20
